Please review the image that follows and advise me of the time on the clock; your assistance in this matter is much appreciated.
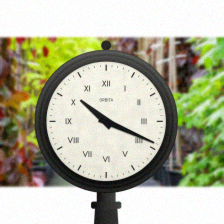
10:19
